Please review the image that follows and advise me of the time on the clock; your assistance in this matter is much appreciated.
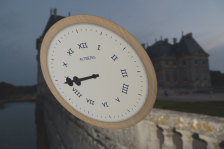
8:44
